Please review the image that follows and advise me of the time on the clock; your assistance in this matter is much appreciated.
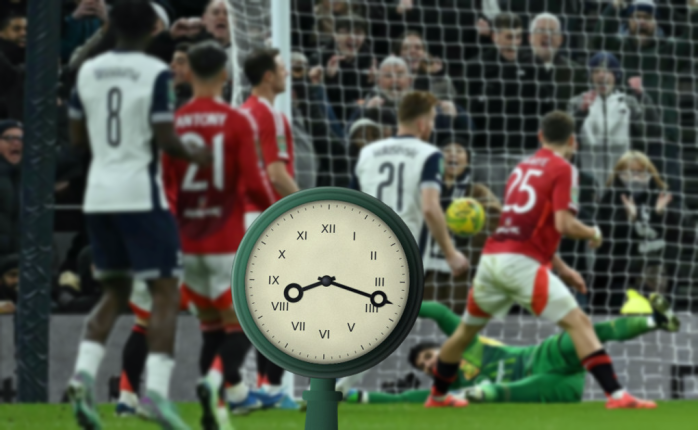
8:18
